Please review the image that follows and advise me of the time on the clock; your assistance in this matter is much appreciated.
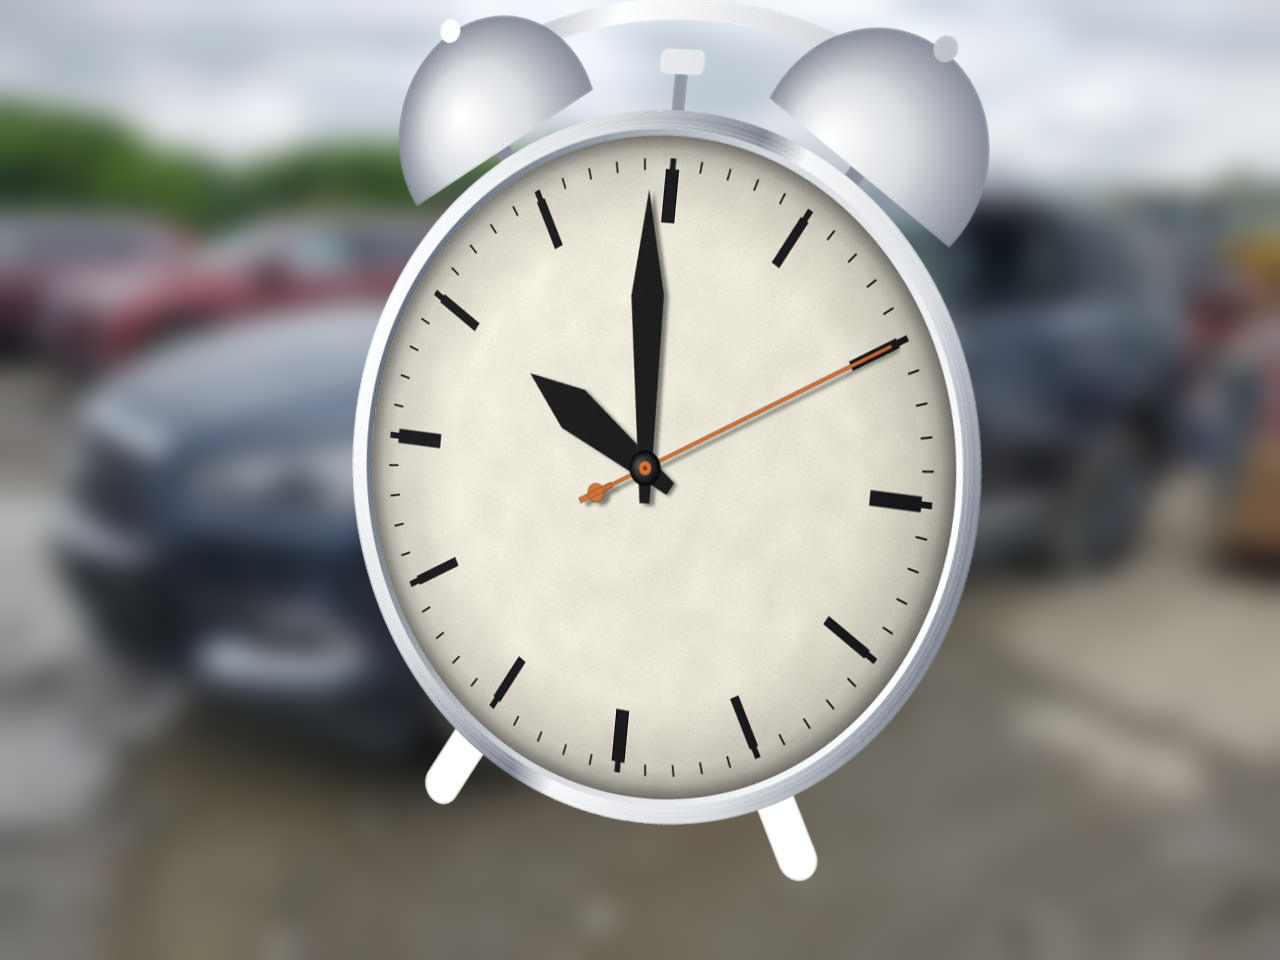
9:59:10
